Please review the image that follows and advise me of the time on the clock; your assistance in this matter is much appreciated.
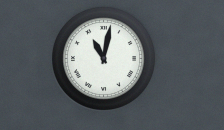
11:02
